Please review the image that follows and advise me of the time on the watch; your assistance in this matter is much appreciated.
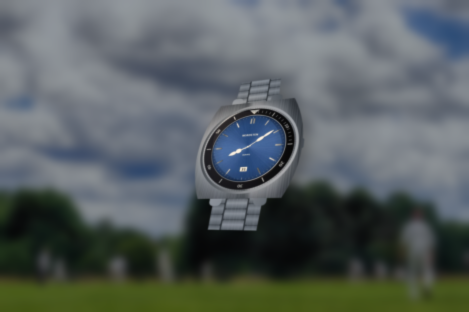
8:09
